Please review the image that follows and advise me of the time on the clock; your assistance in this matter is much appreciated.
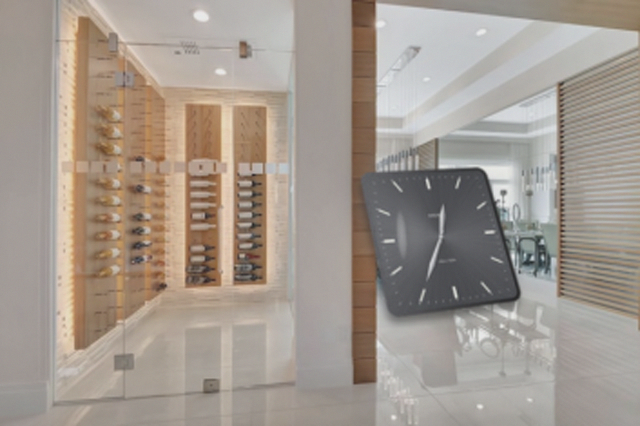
12:35
